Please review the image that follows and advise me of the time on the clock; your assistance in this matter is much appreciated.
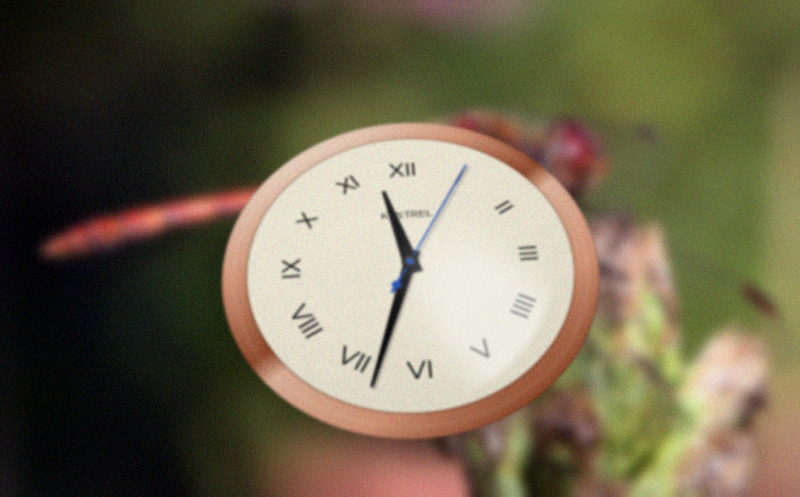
11:33:05
